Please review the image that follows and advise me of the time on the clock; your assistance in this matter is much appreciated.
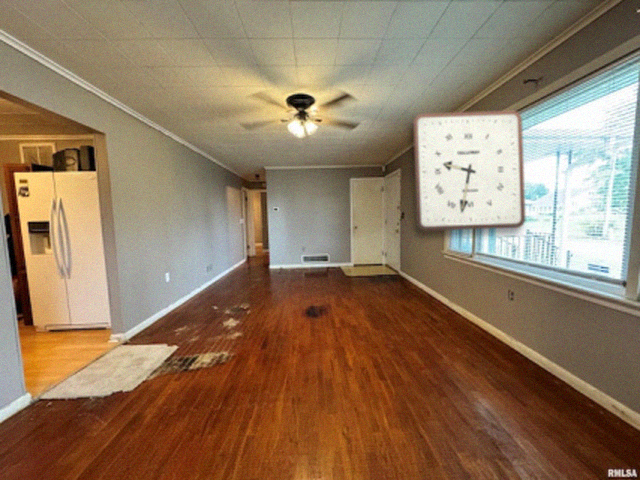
9:32
